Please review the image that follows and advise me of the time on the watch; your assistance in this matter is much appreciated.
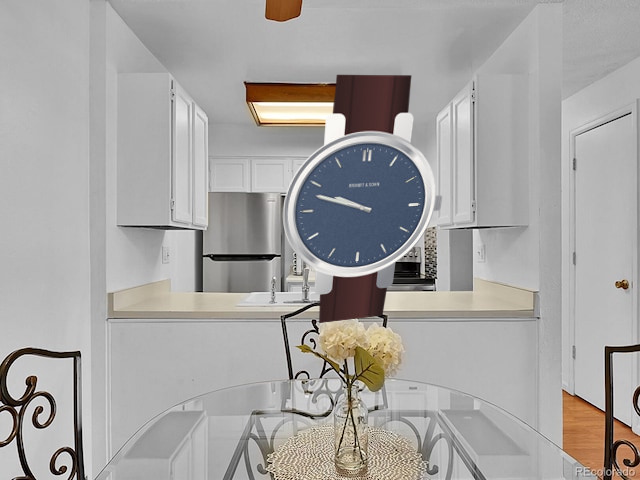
9:48
